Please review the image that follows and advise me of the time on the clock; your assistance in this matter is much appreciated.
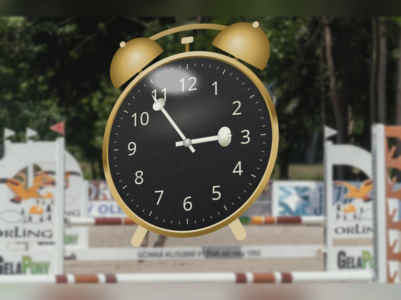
2:54
